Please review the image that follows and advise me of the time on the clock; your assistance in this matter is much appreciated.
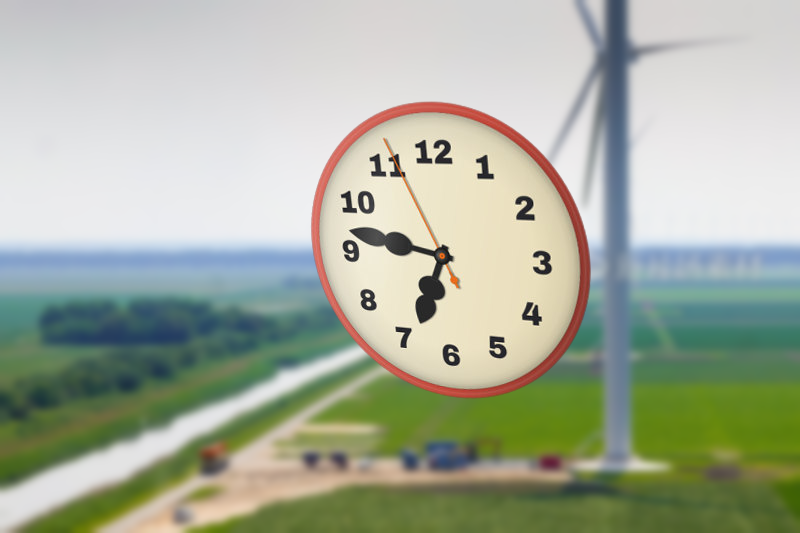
6:46:56
